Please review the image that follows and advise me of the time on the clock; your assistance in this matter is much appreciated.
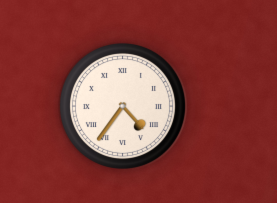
4:36
